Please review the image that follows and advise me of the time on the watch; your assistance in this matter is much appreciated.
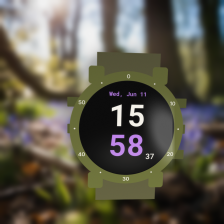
15:58:37
